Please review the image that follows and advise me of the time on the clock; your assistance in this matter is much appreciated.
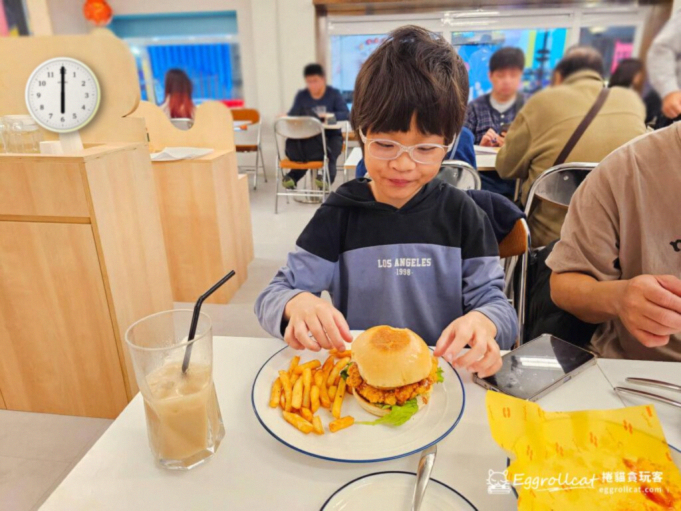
6:00
